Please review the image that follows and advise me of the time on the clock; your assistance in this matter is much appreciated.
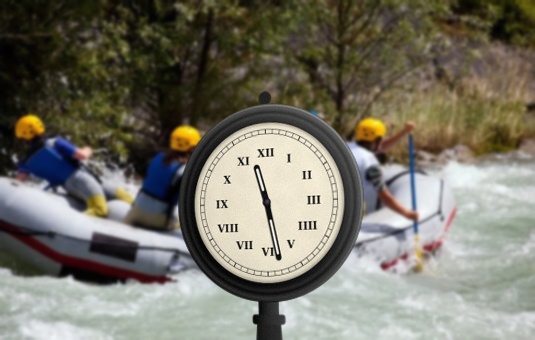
11:28
